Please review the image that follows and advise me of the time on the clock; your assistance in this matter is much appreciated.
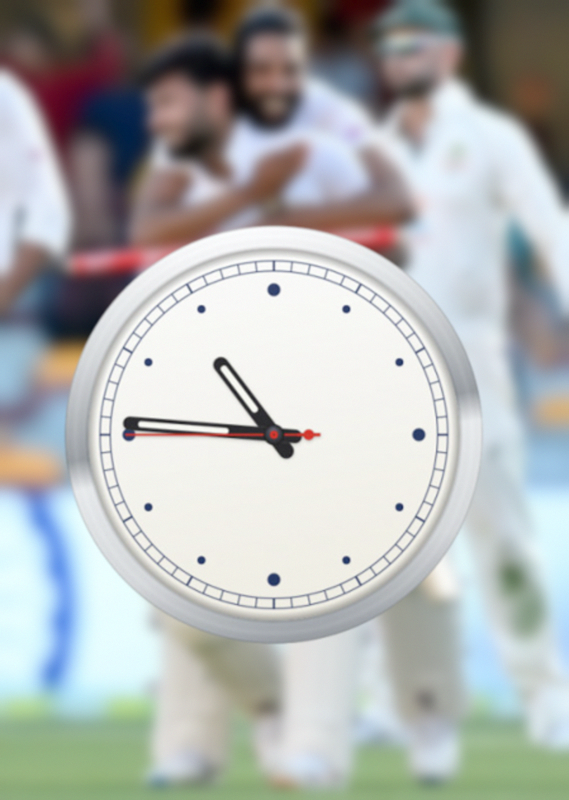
10:45:45
